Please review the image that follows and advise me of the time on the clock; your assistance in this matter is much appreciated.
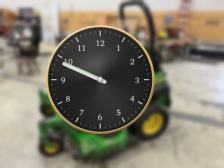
9:49
